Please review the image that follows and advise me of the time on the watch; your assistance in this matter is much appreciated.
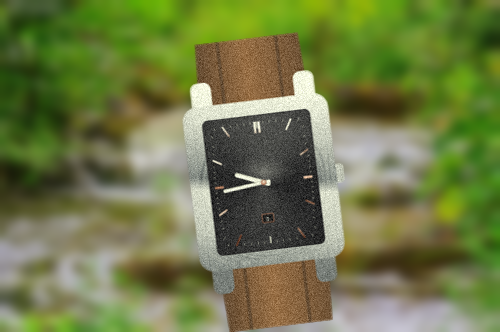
9:44
